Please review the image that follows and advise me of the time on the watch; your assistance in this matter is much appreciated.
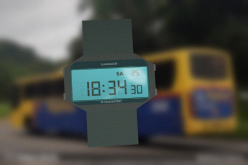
18:34:30
